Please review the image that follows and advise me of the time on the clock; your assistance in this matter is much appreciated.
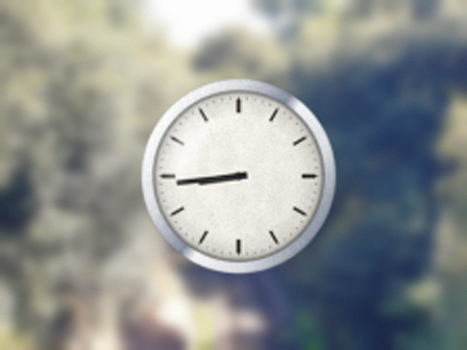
8:44
